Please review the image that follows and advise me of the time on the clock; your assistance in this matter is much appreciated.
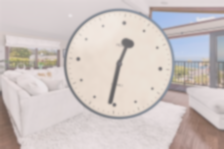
12:31
